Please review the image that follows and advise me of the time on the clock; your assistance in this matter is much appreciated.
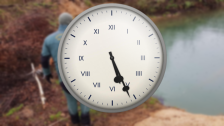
5:26
